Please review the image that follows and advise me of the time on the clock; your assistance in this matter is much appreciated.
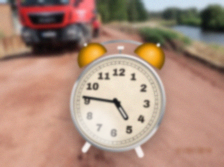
4:46
